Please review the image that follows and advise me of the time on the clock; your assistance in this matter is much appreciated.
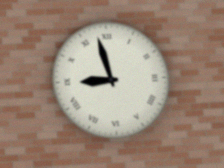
8:58
